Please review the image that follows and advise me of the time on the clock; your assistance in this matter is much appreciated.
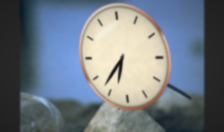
6:37
